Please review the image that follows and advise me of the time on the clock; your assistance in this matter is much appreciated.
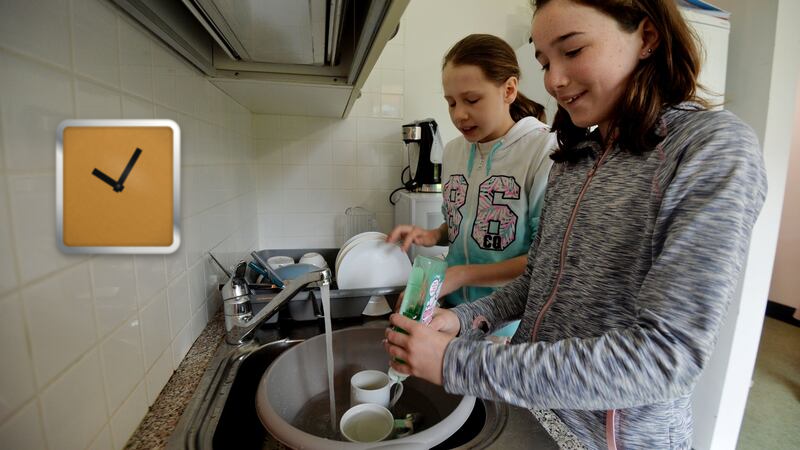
10:05
